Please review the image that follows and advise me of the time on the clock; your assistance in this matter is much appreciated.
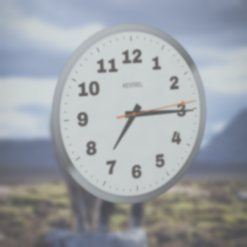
7:15:14
